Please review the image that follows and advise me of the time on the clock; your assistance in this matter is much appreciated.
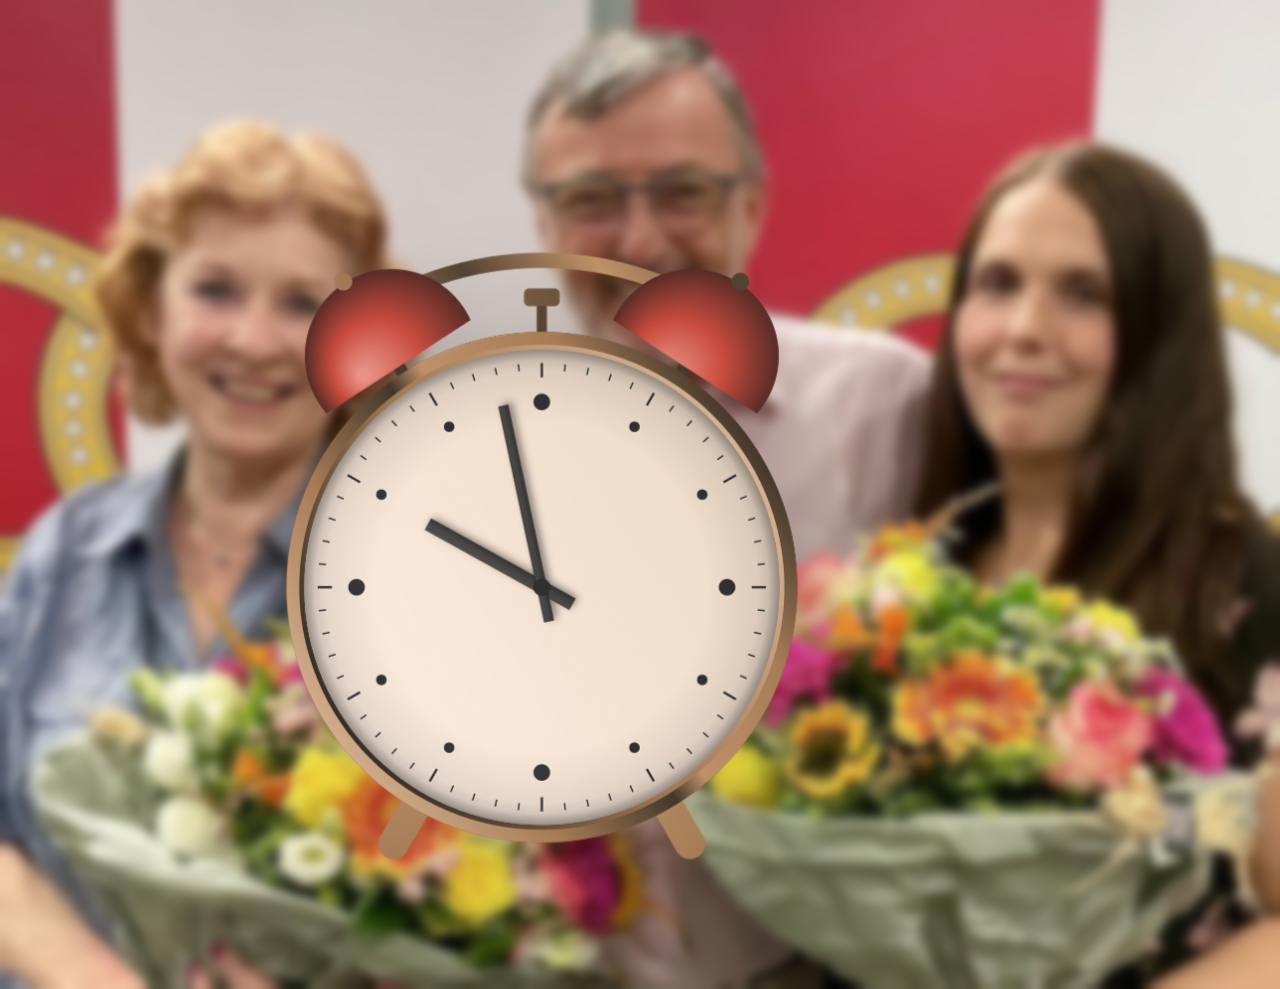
9:58
